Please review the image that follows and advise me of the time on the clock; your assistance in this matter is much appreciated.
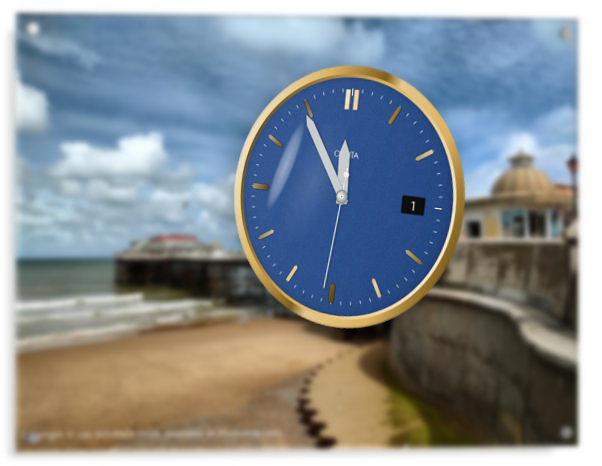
11:54:31
